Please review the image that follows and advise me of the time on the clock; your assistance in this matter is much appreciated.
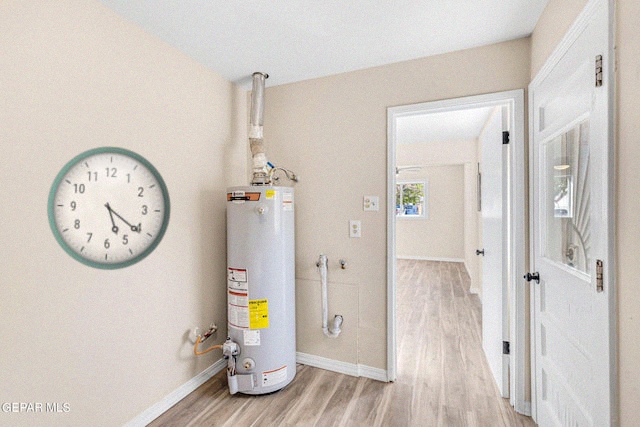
5:21
